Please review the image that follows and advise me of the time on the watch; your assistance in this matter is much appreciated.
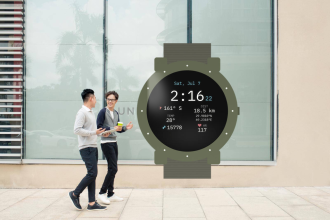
2:16
